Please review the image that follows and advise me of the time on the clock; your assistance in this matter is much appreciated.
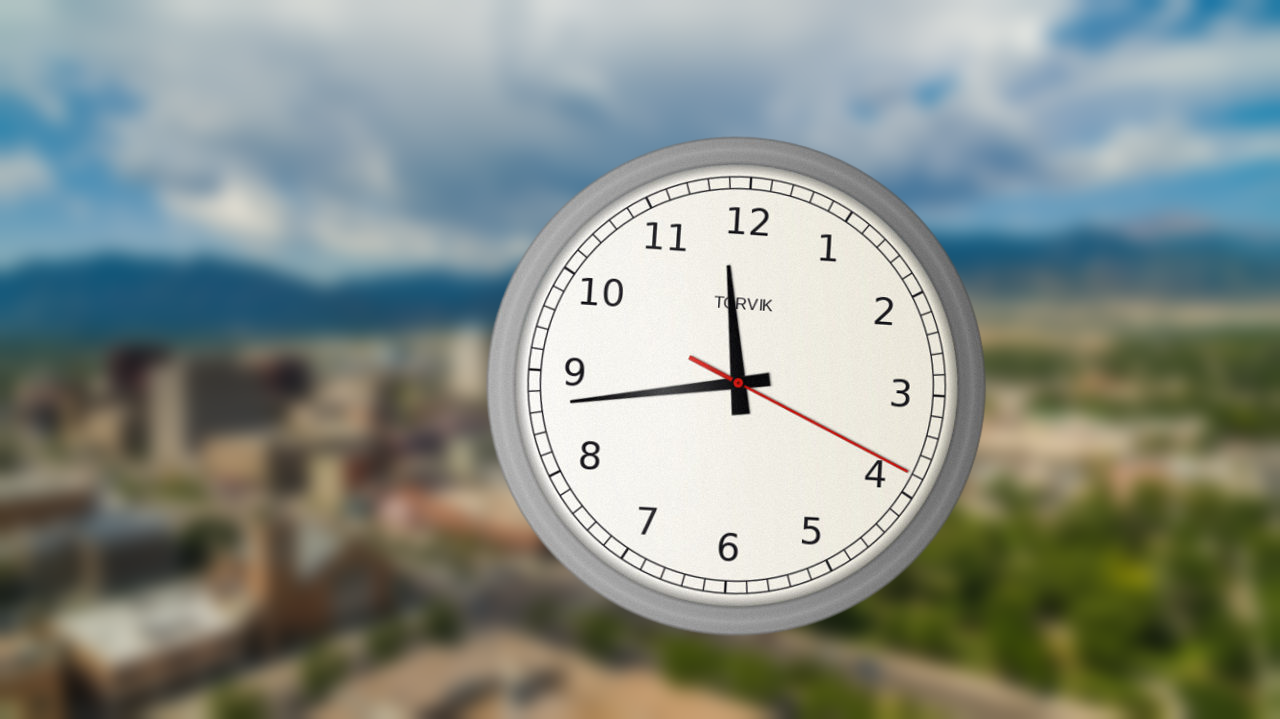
11:43:19
